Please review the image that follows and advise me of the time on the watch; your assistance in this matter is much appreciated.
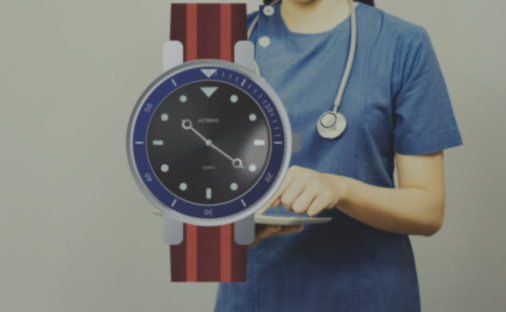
10:21
